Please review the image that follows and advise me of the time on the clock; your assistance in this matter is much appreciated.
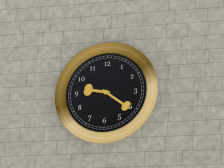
9:21
